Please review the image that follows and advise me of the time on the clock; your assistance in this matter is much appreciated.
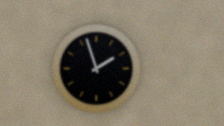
1:57
